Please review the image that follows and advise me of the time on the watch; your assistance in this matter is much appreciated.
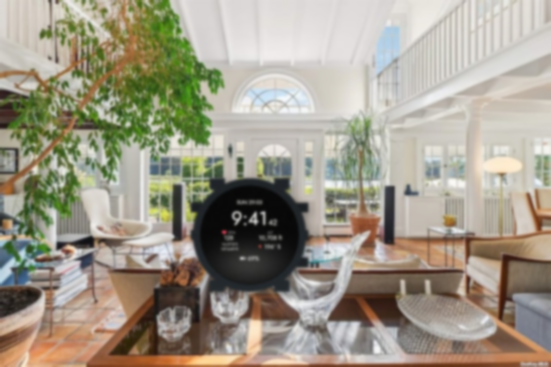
9:41
